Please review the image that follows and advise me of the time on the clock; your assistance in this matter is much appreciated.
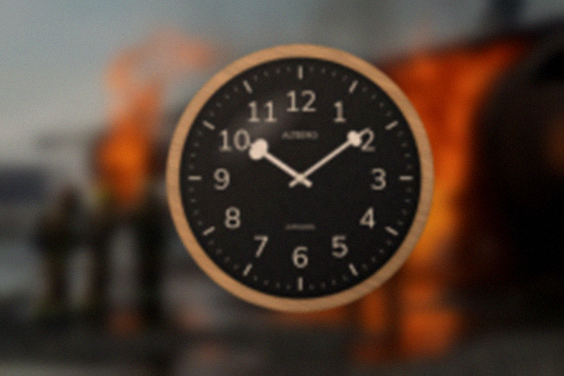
10:09
